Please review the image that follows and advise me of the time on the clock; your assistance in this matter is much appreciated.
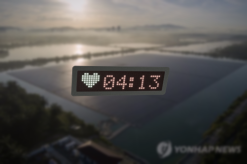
4:13
